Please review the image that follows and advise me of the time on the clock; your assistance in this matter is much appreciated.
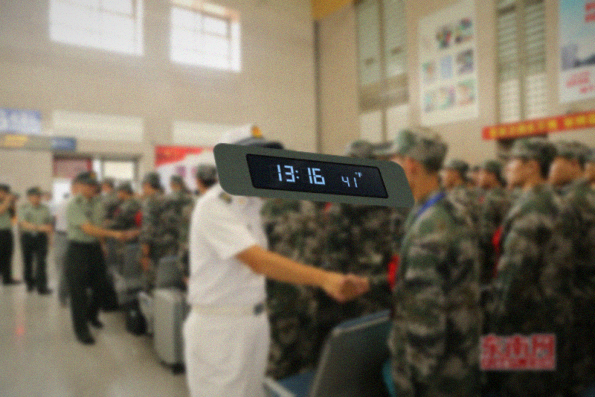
13:16
